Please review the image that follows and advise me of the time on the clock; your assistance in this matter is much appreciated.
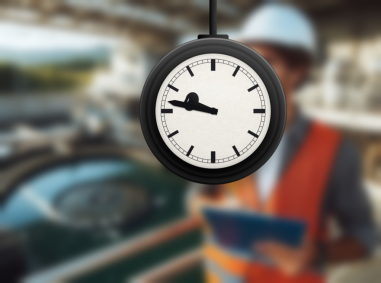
9:47
